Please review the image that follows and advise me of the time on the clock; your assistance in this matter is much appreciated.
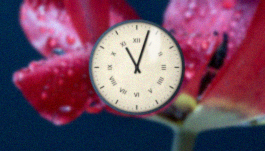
11:03
